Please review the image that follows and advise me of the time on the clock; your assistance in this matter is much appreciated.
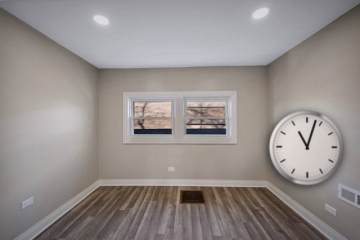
11:03
